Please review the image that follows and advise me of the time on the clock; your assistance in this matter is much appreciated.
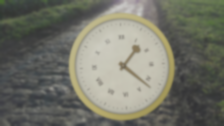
1:22
